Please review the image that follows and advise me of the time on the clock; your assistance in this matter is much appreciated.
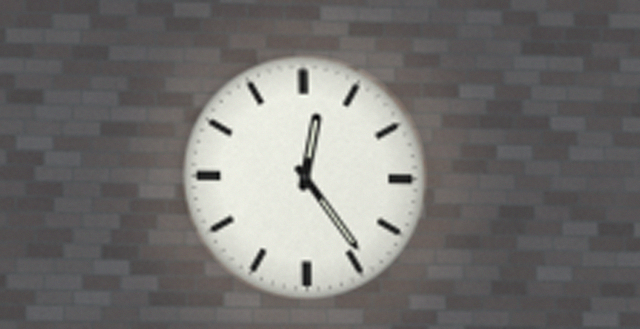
12:24
